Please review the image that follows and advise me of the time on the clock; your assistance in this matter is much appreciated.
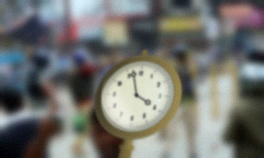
3:57
